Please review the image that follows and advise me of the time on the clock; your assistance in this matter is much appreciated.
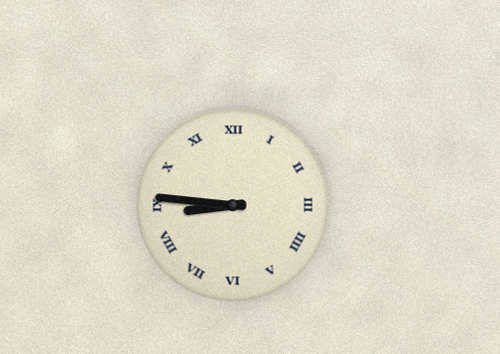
8:46
